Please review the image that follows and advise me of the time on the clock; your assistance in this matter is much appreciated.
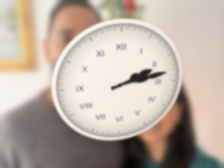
2:13
